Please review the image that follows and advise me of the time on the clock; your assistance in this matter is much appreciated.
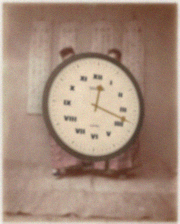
12:18
